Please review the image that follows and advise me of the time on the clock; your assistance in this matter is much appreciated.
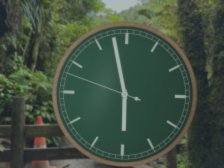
5:57:48
